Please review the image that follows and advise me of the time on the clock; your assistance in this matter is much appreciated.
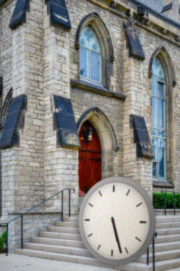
5:27
